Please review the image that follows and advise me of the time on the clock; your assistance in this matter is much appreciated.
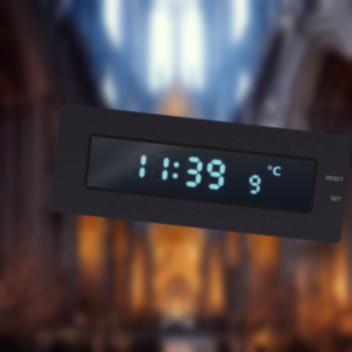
11:39
